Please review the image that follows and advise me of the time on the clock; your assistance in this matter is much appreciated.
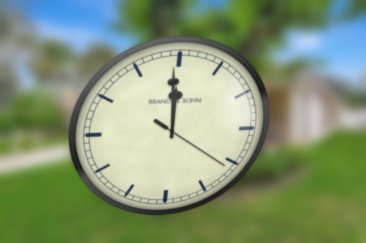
11:59:21
